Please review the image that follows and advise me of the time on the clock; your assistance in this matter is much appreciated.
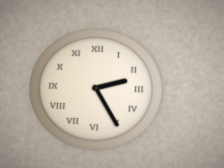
2:25
